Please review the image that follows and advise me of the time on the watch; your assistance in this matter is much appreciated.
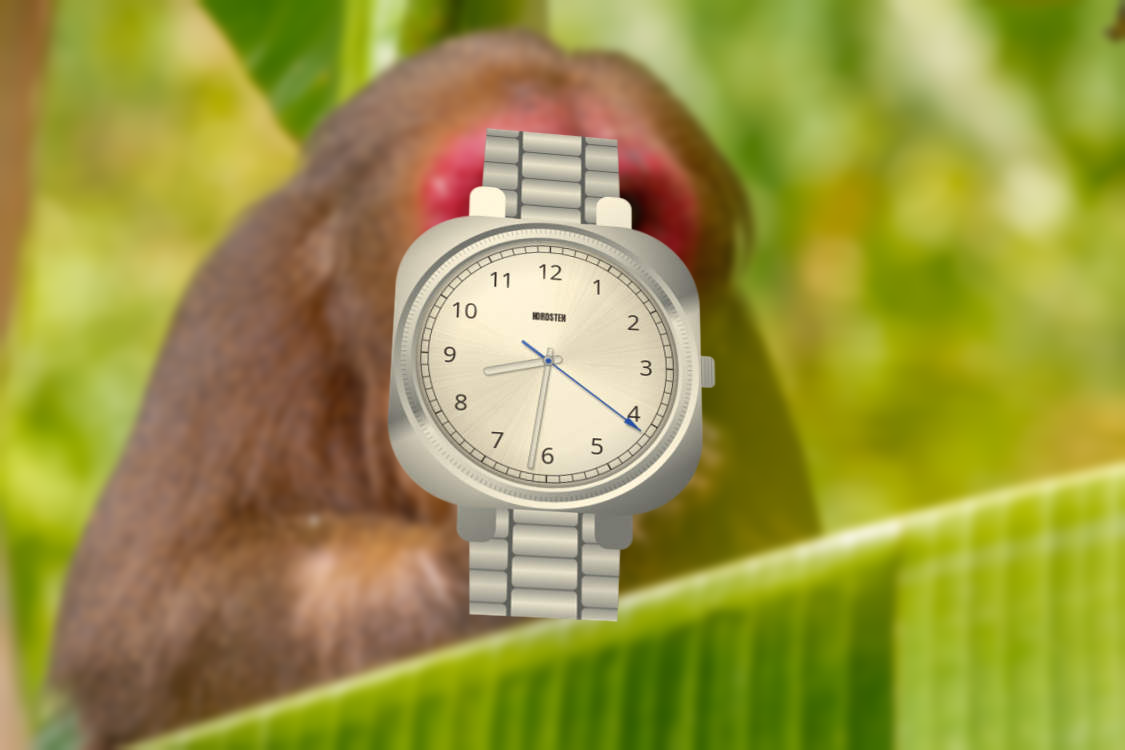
8:31:21
